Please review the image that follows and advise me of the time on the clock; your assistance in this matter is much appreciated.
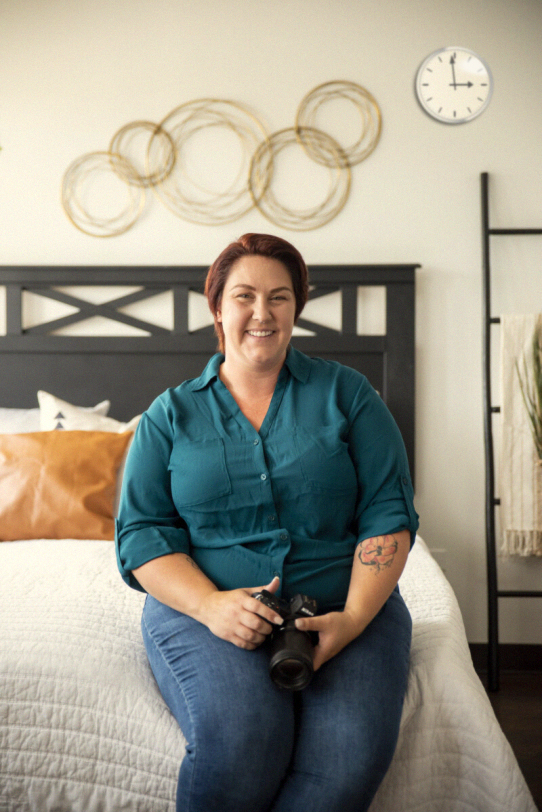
2:59
